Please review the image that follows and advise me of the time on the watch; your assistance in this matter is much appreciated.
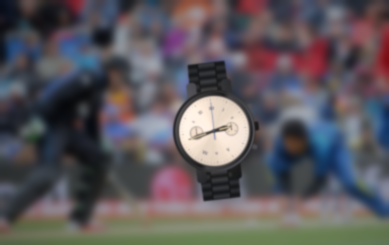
2:43
